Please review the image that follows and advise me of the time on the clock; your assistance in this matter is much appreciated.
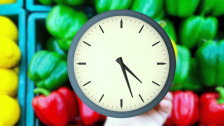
4:27
